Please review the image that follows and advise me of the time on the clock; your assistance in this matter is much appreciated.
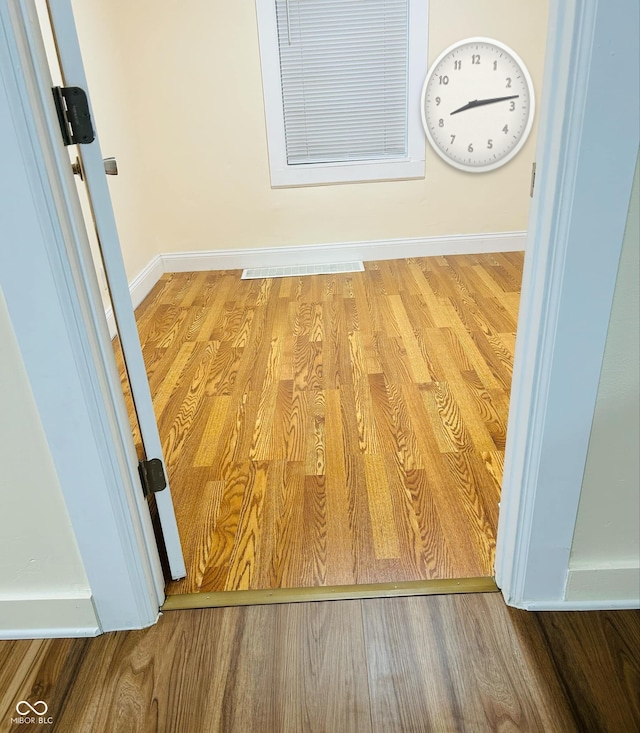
8:13
